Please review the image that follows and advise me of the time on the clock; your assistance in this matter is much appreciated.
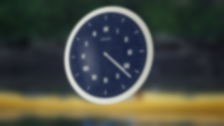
4:22
